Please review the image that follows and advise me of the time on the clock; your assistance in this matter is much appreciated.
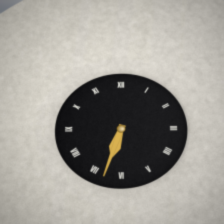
6:33
